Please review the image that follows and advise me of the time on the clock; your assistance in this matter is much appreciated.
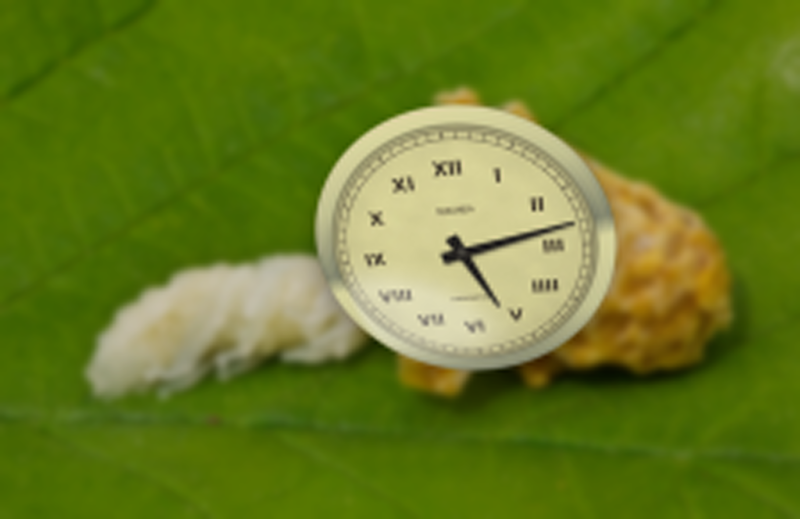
5:13
